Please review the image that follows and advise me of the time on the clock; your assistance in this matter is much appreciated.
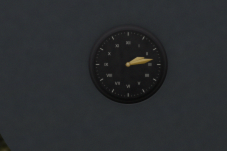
2:13
